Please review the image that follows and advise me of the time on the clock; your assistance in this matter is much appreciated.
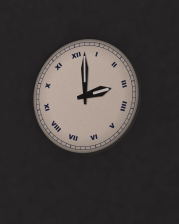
3:02
